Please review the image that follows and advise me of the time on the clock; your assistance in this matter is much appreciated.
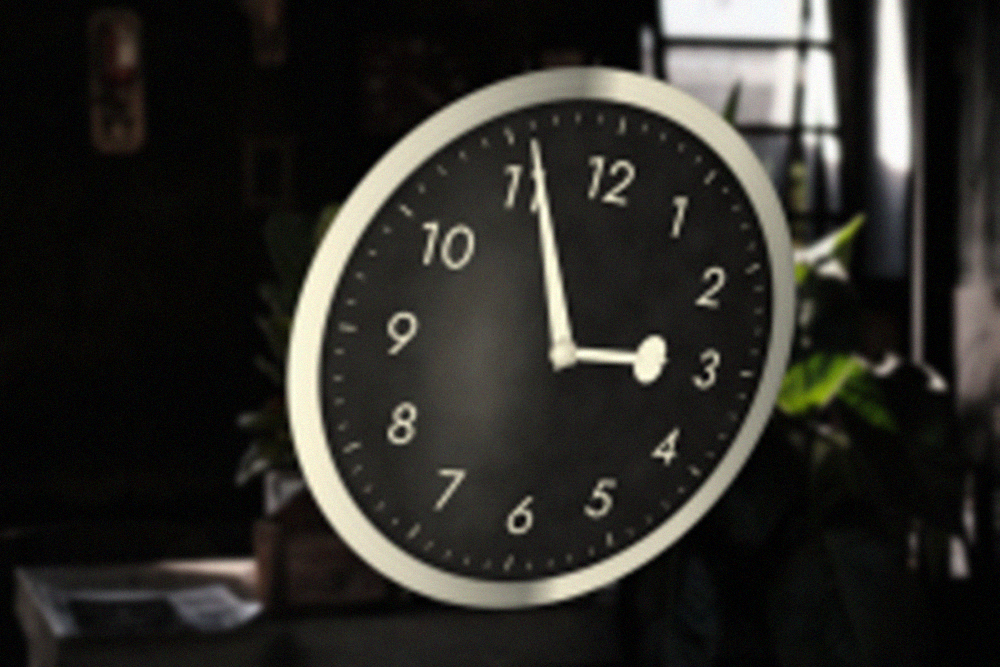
2:56
